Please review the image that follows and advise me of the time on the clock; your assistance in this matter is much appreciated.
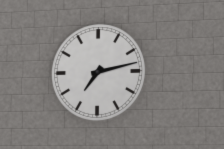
7:13
